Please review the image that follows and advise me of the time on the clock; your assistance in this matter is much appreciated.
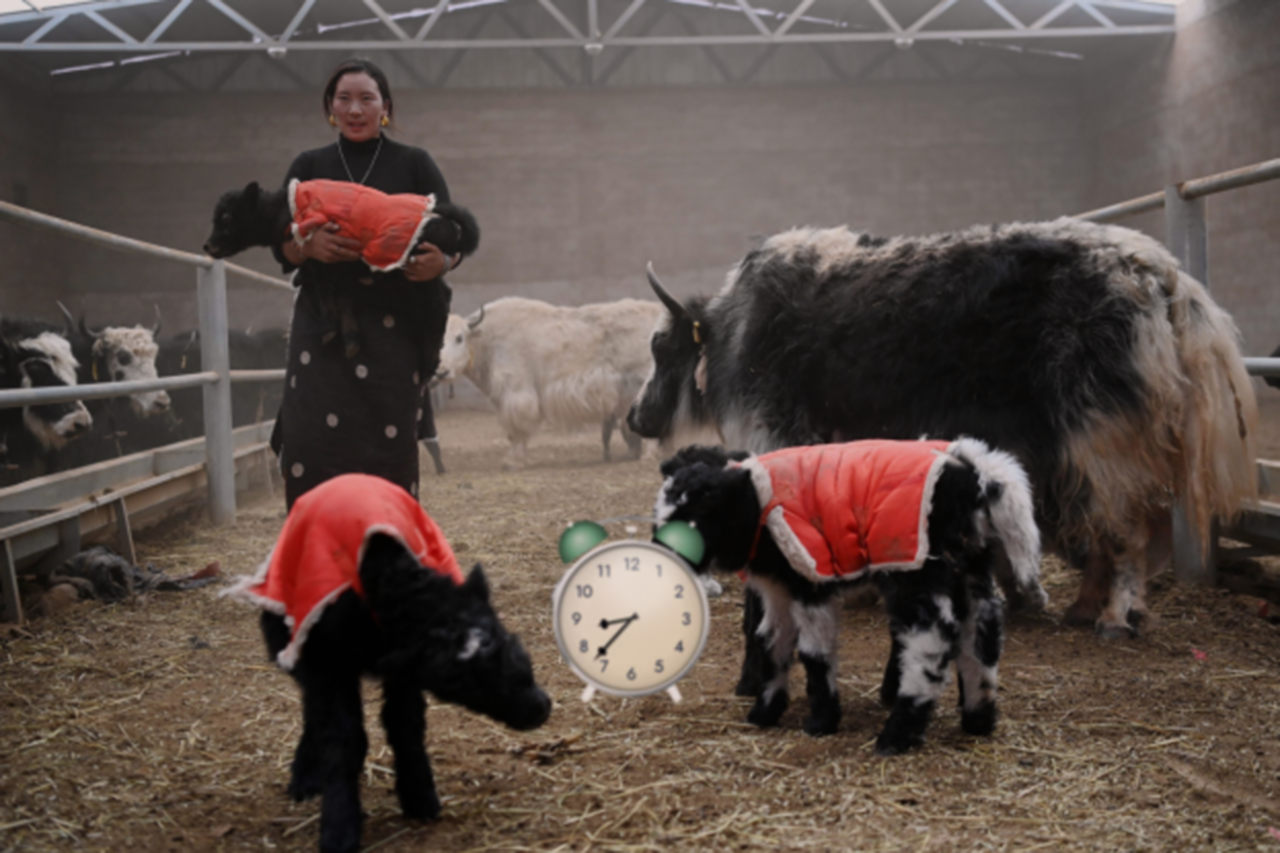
8:37
